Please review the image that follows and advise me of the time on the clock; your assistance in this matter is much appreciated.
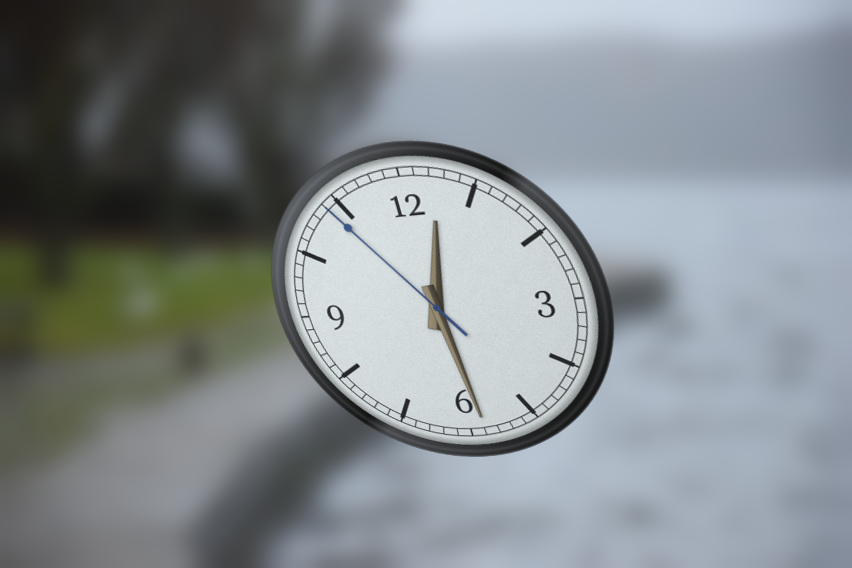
12:28:54
